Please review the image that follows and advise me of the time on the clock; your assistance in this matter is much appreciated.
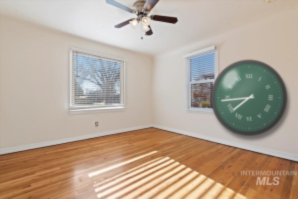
7:44
